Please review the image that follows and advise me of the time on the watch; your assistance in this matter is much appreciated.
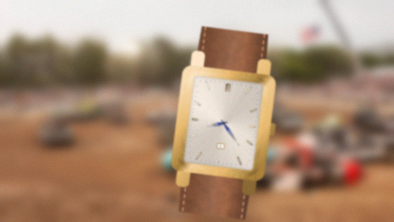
8:23
